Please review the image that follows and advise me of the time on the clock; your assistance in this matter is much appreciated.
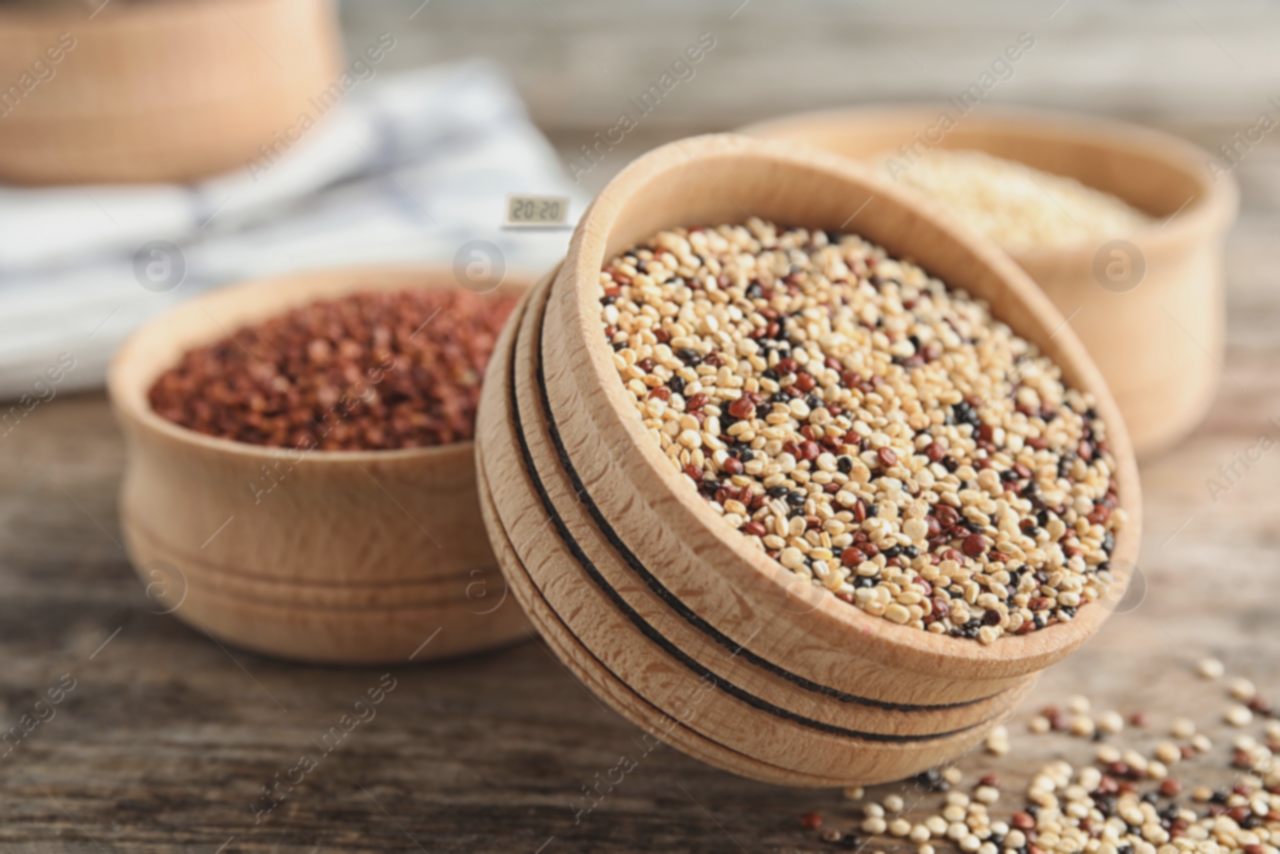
20:20
